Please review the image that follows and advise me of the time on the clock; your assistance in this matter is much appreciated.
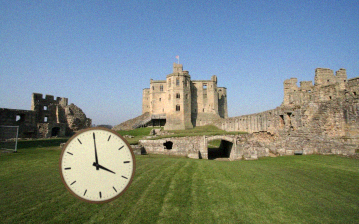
4:00
